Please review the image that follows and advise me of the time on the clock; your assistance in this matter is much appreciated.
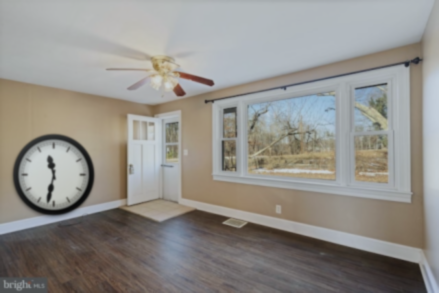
11:32
